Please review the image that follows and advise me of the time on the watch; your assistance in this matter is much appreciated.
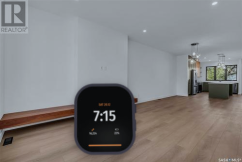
7:15
